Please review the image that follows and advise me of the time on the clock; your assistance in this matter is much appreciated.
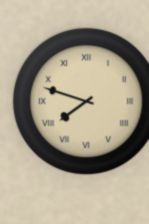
7:48
